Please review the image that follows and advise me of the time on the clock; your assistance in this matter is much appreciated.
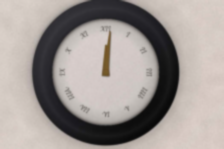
12:01
